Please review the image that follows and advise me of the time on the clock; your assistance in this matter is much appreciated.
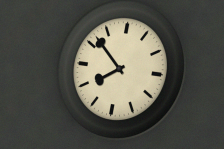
7:52
